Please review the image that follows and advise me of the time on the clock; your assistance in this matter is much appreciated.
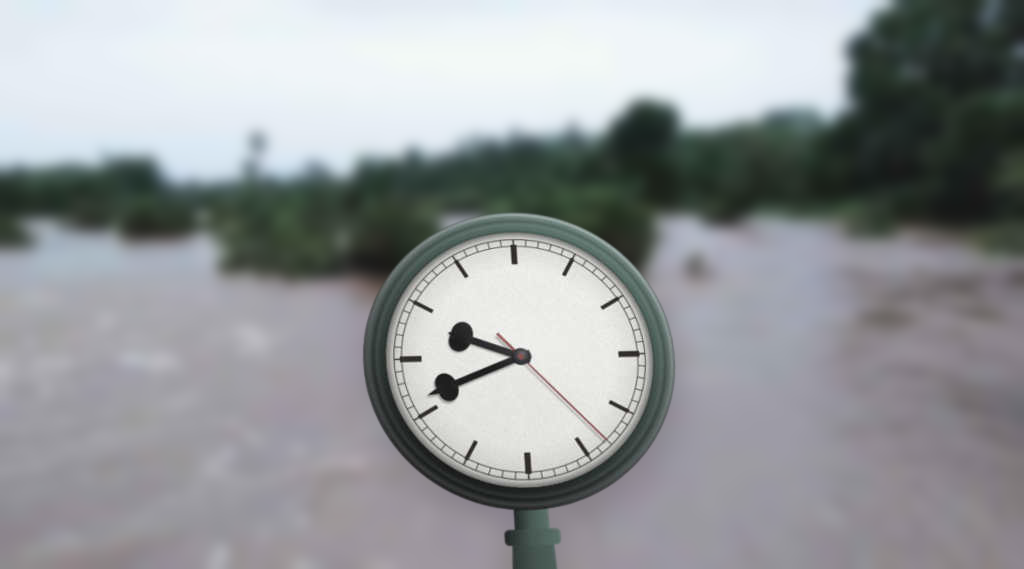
9:41:23
